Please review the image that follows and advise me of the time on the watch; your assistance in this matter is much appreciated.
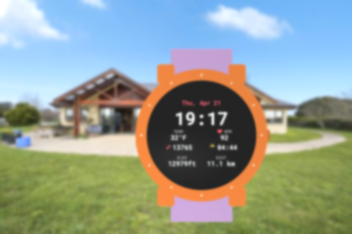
19:17
